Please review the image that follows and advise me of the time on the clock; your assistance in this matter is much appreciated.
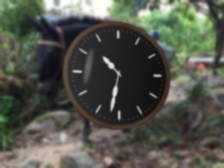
10:32
